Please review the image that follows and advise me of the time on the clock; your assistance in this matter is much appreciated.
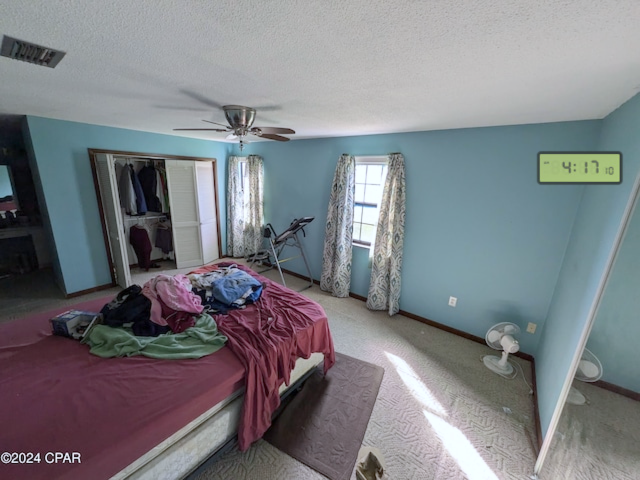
4:17
